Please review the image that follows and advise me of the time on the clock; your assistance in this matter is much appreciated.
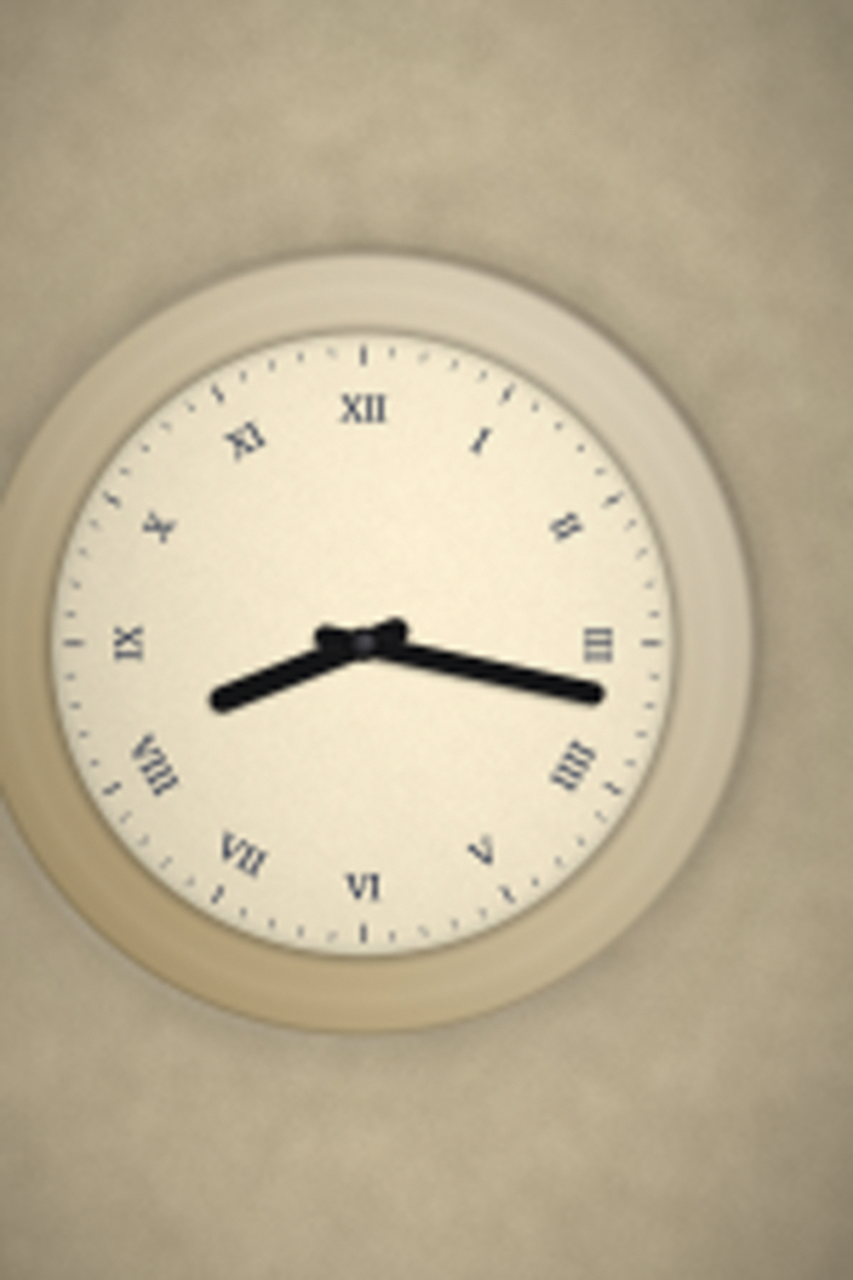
8:17
